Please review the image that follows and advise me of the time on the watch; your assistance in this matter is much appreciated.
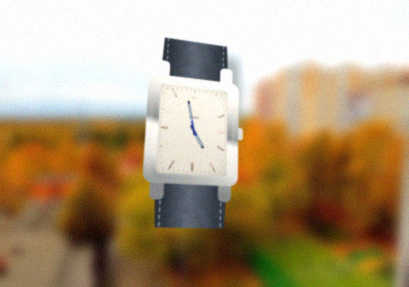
4:58
